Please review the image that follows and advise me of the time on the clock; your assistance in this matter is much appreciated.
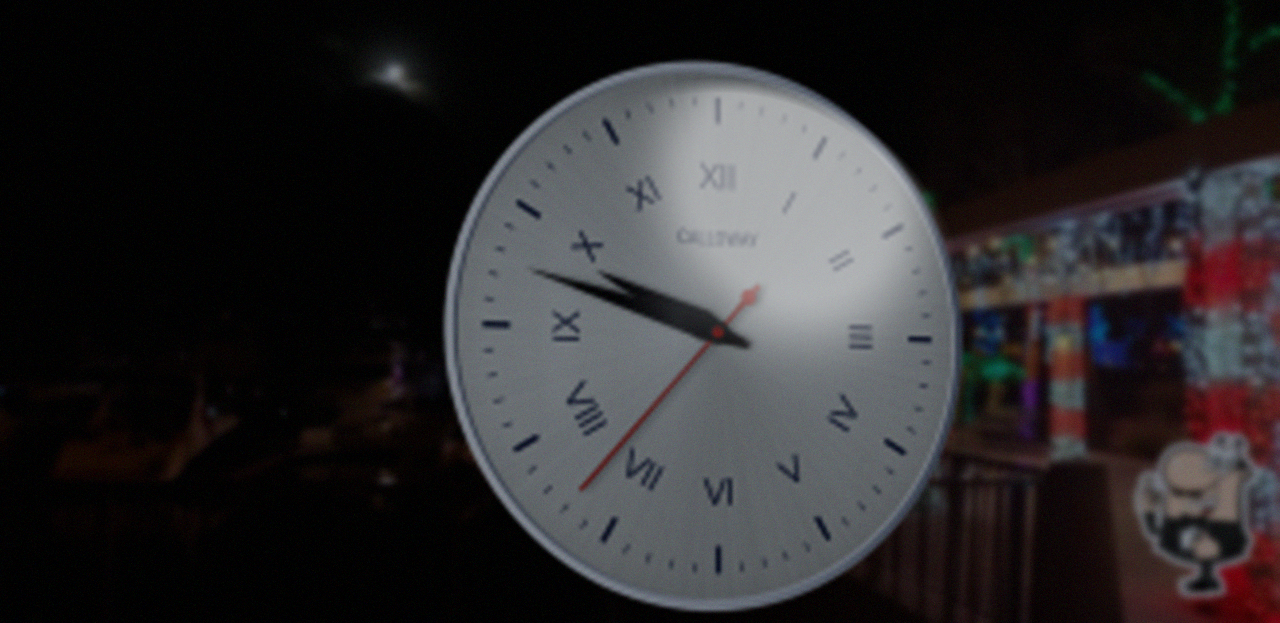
9:47:37
